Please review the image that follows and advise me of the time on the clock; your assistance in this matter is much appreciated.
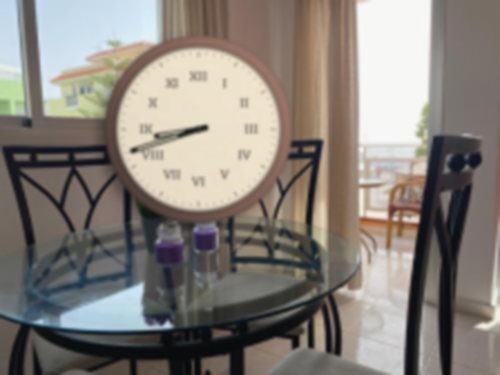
8:42
